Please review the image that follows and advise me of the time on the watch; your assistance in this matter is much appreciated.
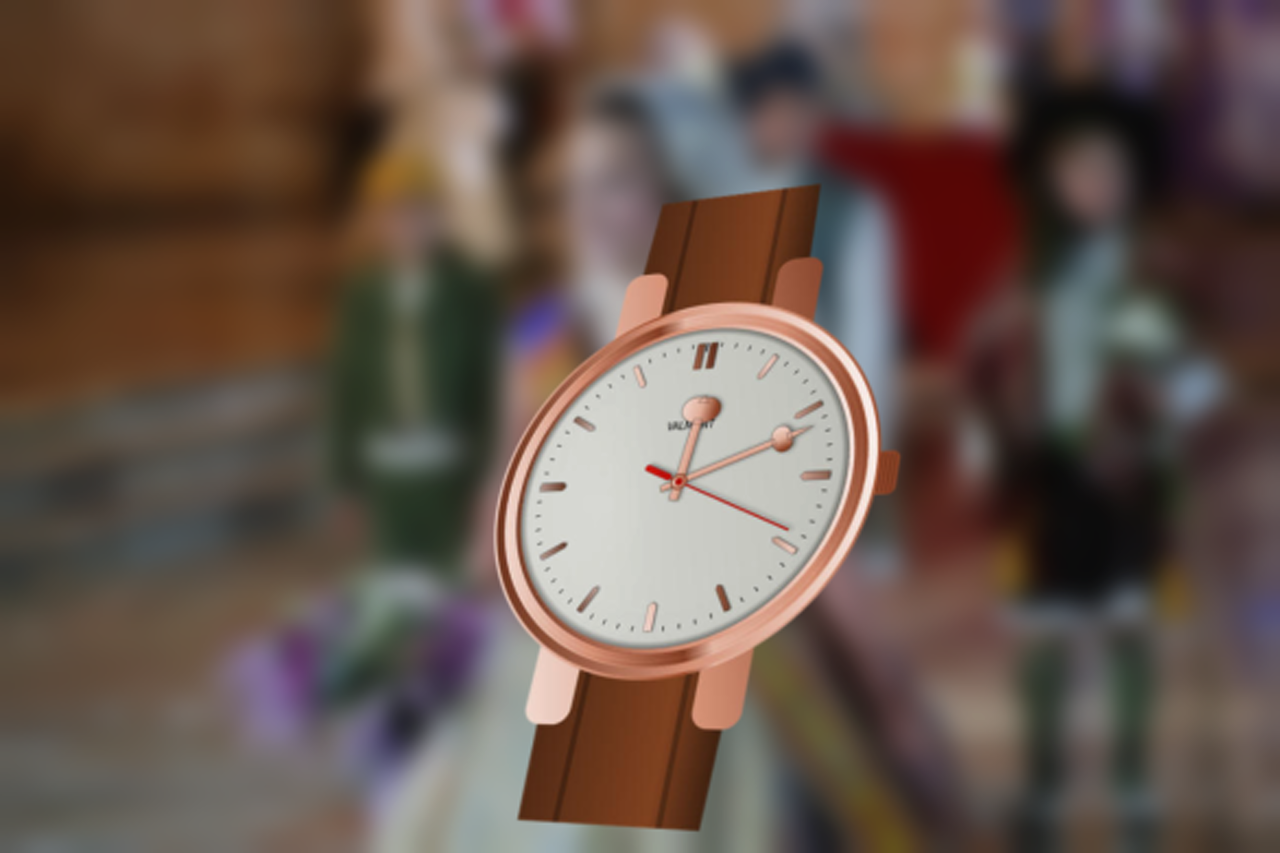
12:11:19
